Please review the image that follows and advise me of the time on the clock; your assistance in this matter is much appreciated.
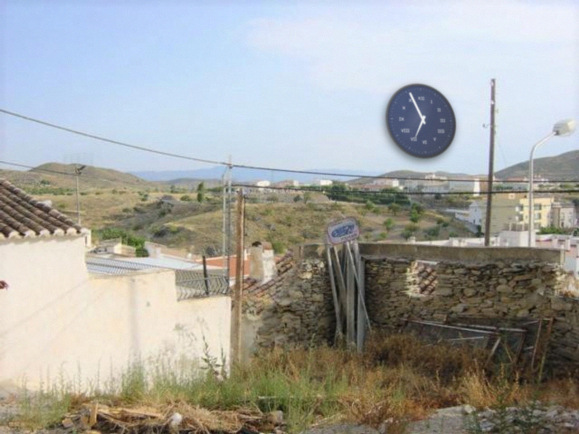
6:56
